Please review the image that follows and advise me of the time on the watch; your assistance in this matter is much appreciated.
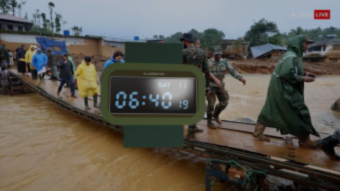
6:40
